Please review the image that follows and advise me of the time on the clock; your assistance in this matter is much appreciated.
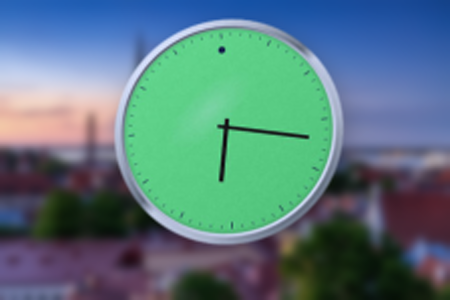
6:17
